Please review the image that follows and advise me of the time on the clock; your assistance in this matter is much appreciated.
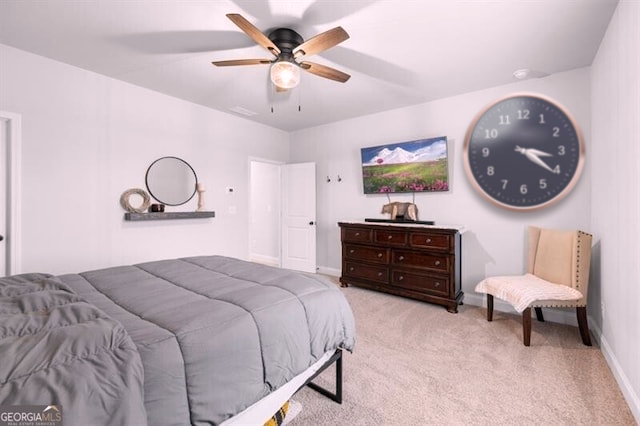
3:21
